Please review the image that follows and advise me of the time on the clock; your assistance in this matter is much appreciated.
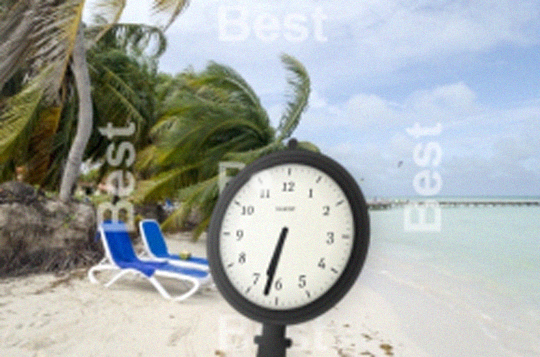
6:32
